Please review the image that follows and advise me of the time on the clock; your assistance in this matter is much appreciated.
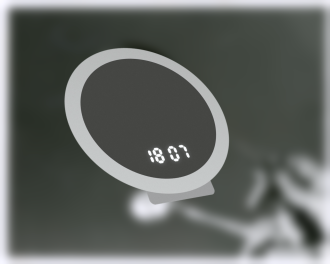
18:07
